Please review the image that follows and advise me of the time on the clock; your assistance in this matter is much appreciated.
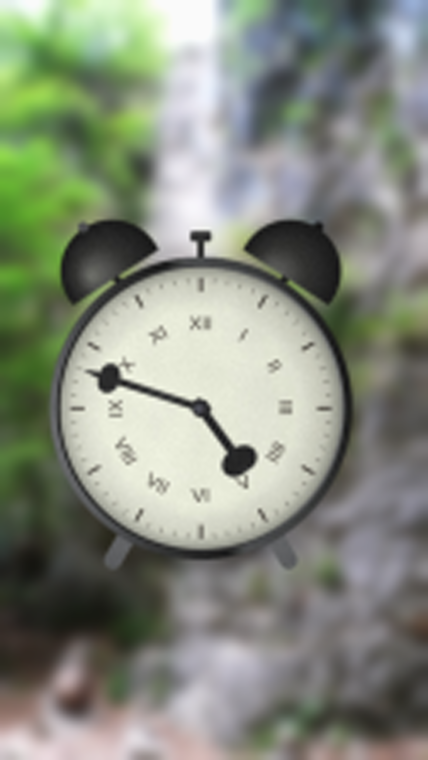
4:48
